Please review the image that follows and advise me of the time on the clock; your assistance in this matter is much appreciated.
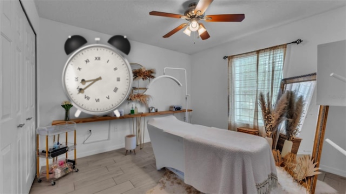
8:39
